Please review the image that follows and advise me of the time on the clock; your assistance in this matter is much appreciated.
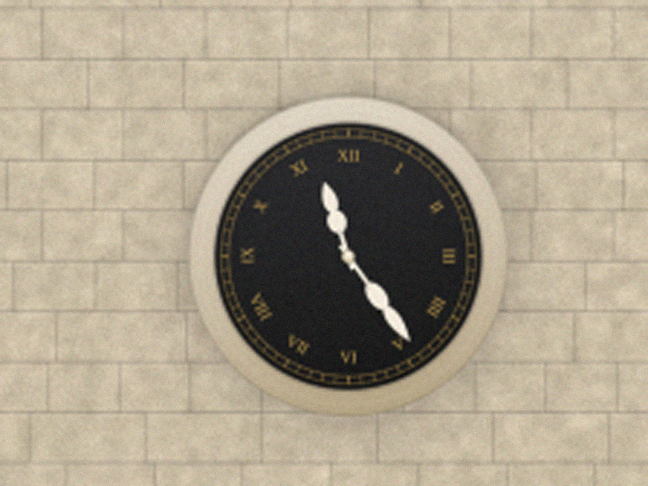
11:24
